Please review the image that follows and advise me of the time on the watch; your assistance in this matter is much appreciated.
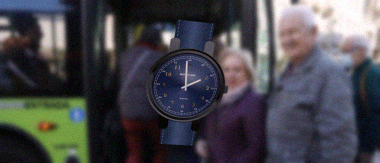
1:59
